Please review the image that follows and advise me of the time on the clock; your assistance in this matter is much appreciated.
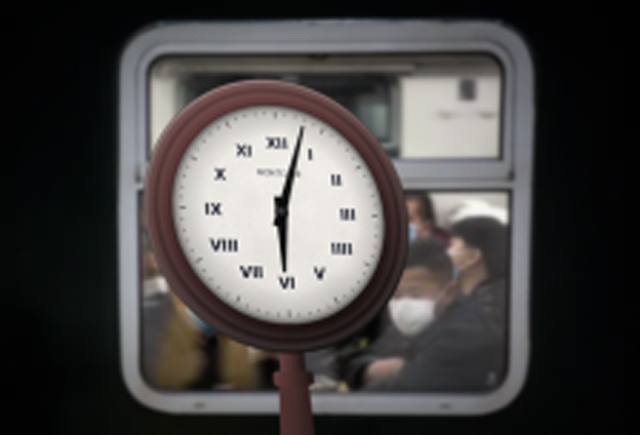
6:03
